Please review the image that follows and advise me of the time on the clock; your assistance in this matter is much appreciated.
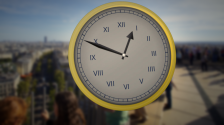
12:49
